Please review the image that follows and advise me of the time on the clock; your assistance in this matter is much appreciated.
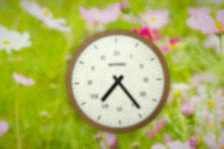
7:24
